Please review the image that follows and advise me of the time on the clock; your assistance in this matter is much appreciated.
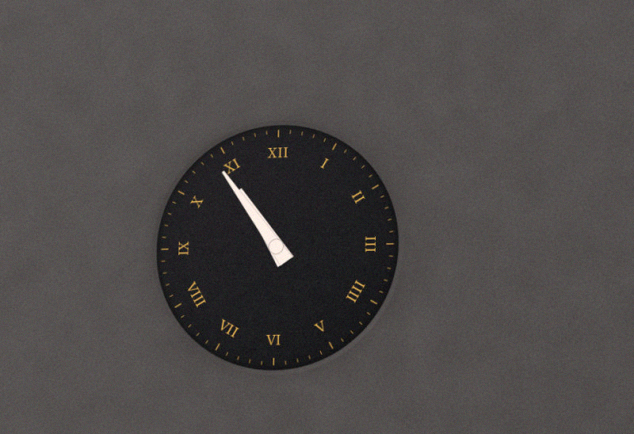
10:54
